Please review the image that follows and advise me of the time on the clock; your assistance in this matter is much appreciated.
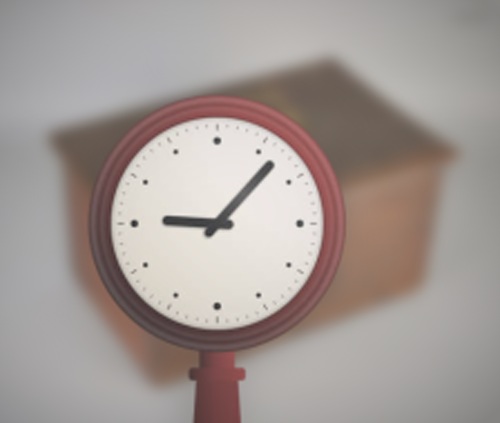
9:07
